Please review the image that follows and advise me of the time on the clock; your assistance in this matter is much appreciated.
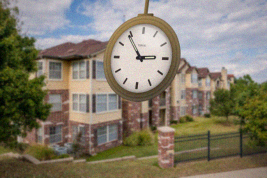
2:54
